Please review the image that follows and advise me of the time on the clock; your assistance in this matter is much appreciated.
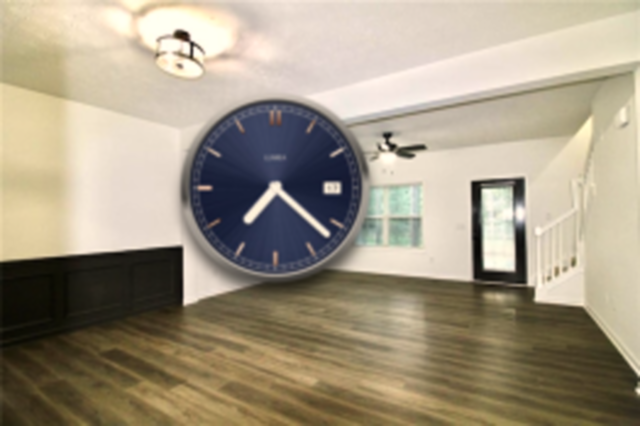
7:22
